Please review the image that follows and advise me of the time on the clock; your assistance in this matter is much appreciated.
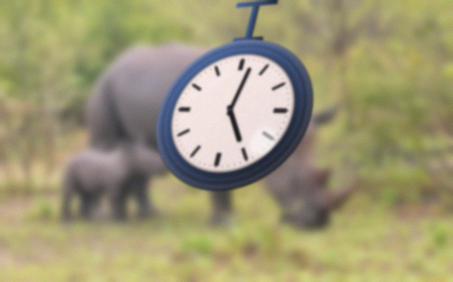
5:02
